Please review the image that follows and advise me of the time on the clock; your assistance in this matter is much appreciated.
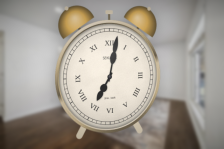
7:02
